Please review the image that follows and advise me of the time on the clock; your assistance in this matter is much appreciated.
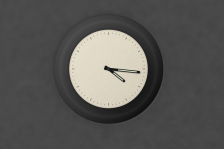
4:16
